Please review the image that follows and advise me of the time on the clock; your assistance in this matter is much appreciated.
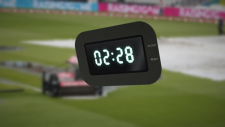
2:28
